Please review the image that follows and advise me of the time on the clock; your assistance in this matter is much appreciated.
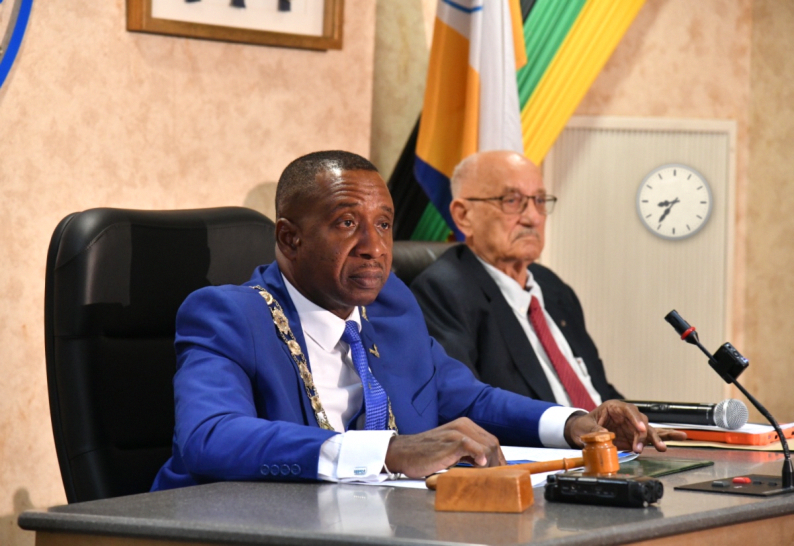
8:36
